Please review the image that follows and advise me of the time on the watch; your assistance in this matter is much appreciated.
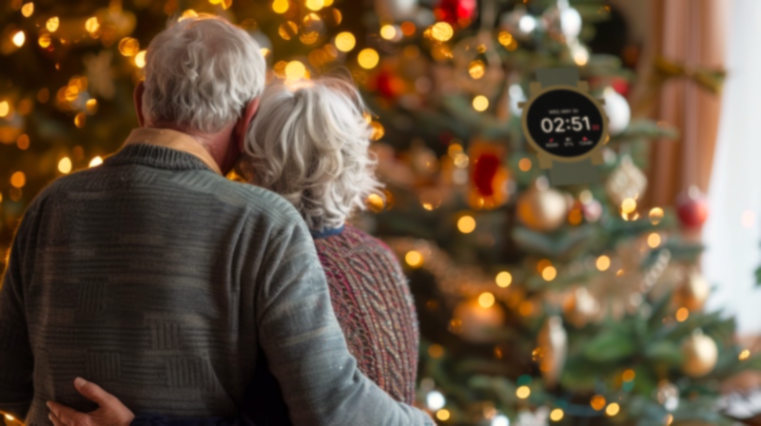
2:51
